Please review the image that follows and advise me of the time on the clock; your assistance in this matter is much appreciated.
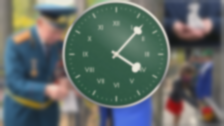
4:07
